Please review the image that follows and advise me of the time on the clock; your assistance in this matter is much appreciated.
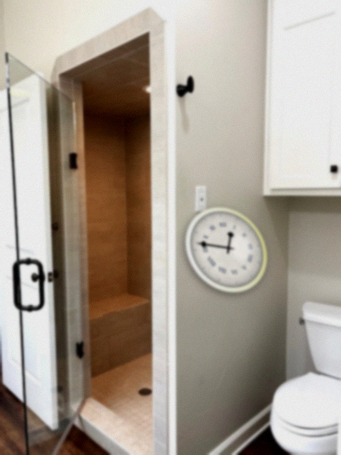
12:47
